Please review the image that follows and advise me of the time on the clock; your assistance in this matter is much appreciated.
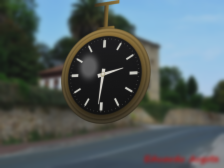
2:31
